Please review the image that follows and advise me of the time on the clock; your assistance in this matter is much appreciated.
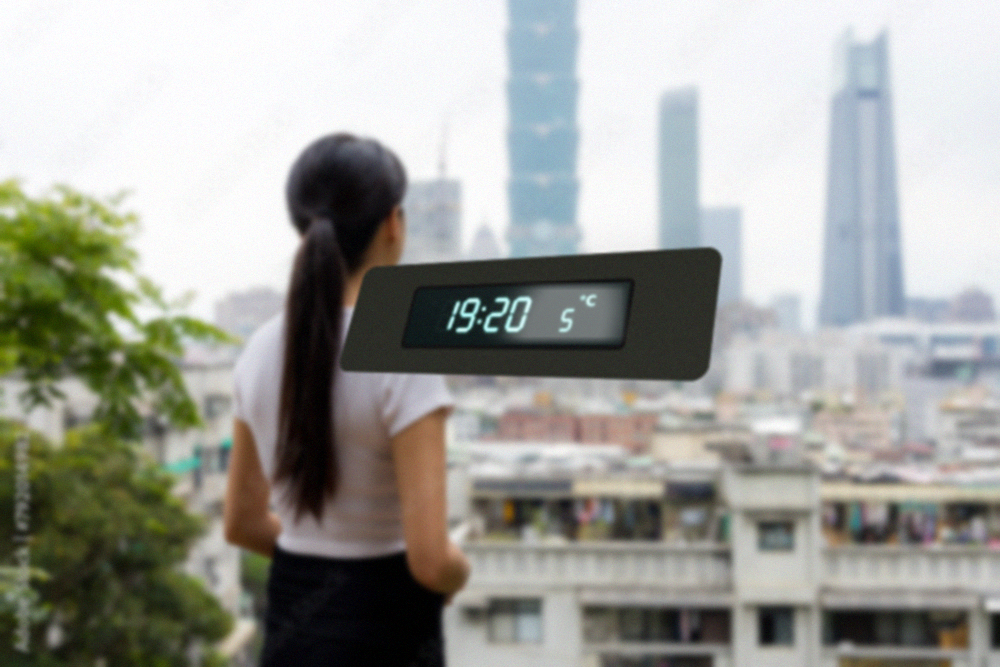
19:20
